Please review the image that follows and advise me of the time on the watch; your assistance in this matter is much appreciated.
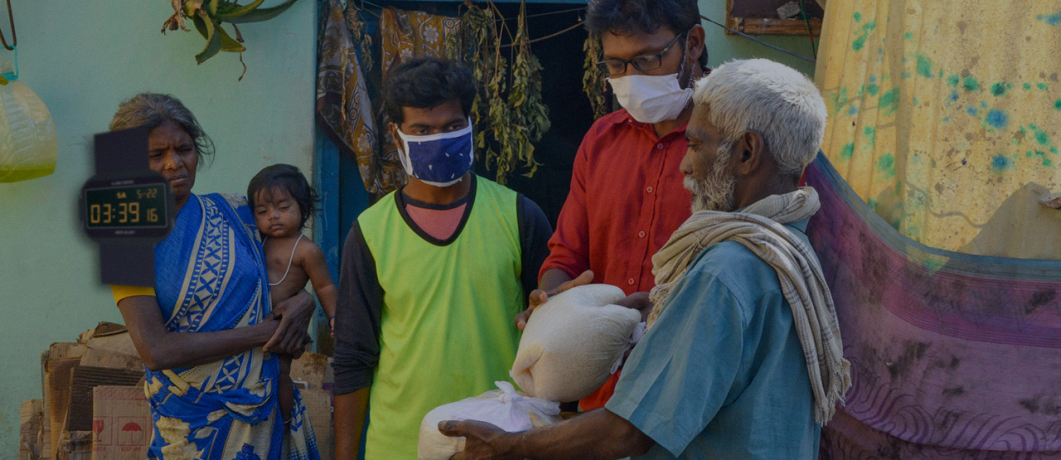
3:39:16
